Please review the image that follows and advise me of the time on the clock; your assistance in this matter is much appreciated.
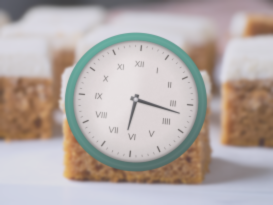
6:17
